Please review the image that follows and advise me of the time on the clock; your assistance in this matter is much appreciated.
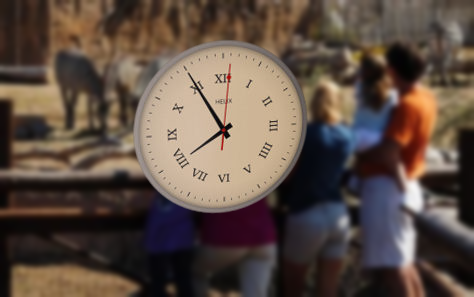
7:55:01
